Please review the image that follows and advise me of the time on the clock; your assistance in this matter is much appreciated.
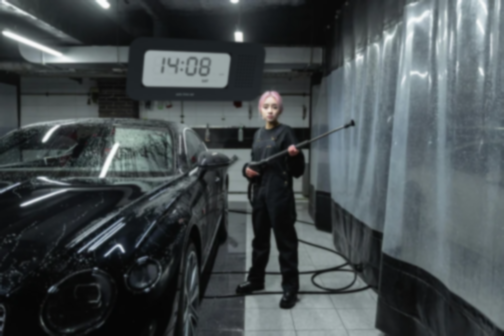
14:08
